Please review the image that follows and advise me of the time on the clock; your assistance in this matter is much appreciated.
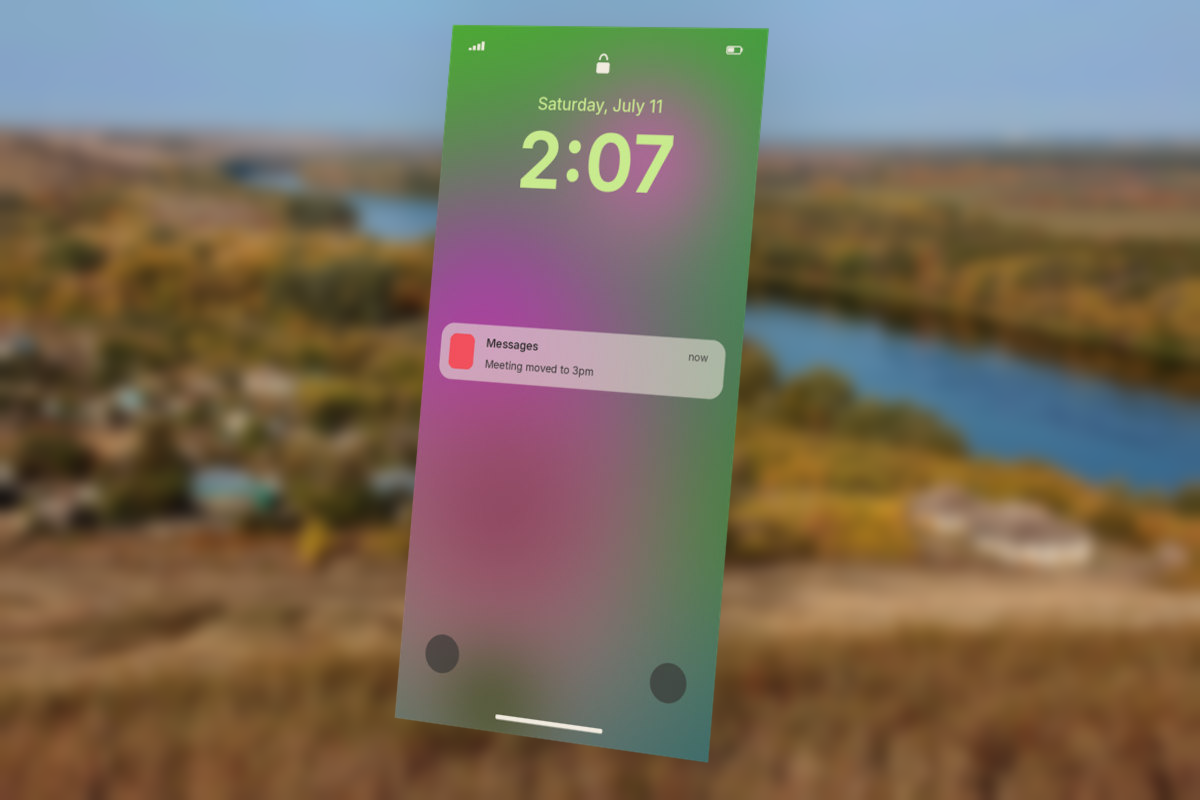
2:07
